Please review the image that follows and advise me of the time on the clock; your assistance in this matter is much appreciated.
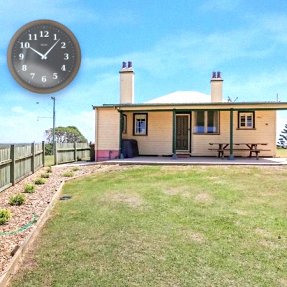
10:07
